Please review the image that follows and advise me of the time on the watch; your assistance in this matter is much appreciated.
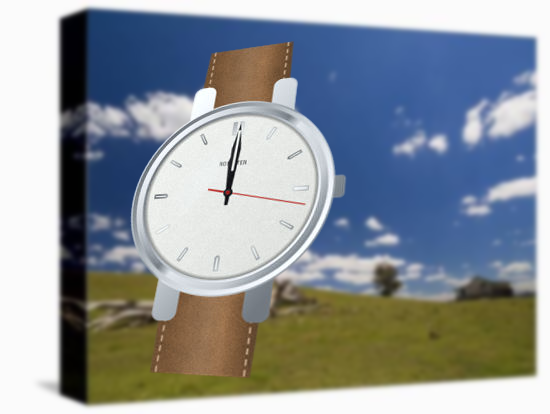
12:00:17
